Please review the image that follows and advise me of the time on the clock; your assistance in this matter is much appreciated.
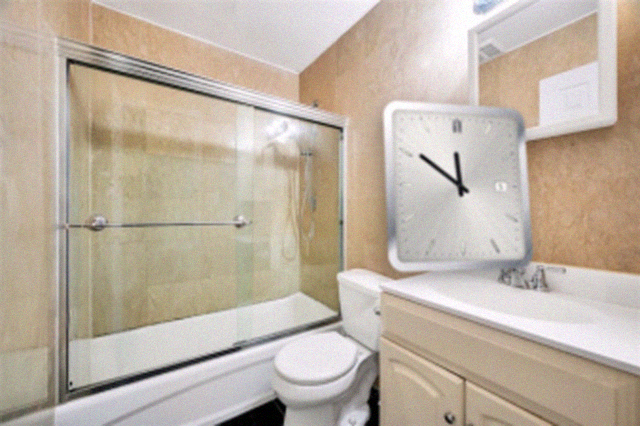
11:51
